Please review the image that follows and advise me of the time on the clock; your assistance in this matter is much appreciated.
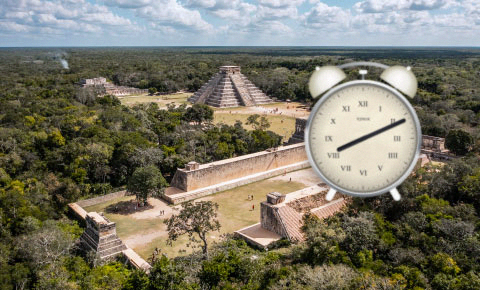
8:11
